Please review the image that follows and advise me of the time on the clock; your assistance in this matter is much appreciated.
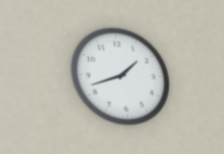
1:42
